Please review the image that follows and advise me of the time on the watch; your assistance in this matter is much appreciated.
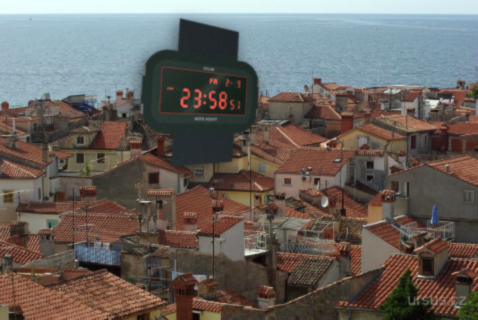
23:58:51
